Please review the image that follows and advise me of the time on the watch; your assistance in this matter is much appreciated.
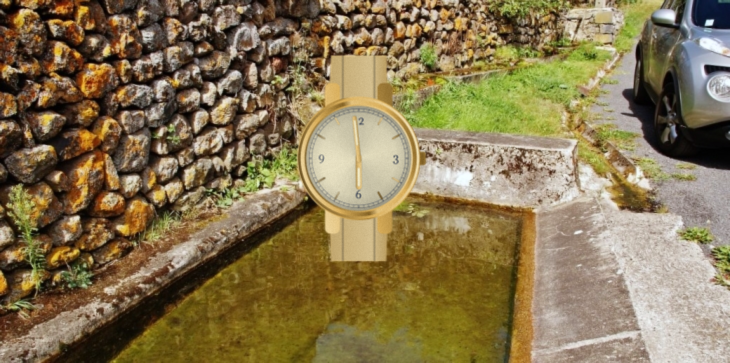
5:59
